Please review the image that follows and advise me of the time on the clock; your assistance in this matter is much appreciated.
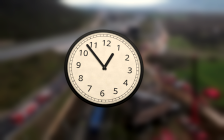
12:53
